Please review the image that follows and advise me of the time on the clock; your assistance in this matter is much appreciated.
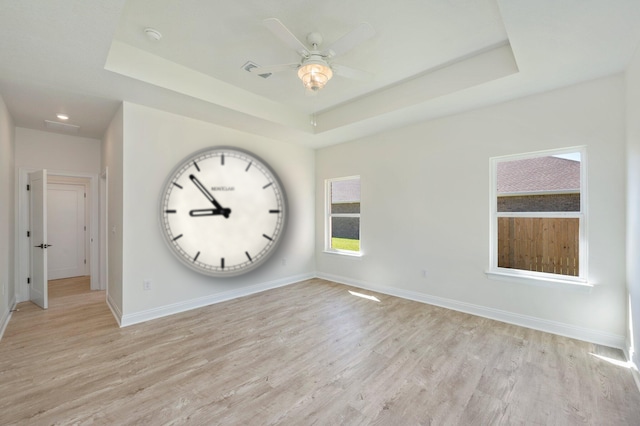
8:53
